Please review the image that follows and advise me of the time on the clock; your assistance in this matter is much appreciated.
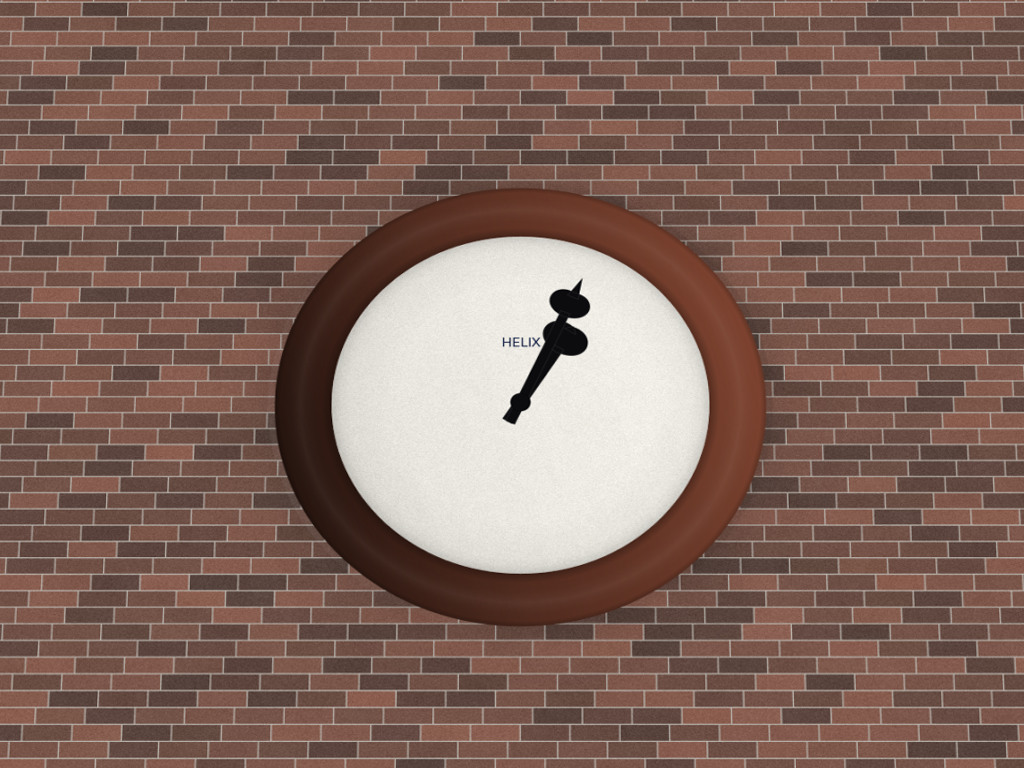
1:04
